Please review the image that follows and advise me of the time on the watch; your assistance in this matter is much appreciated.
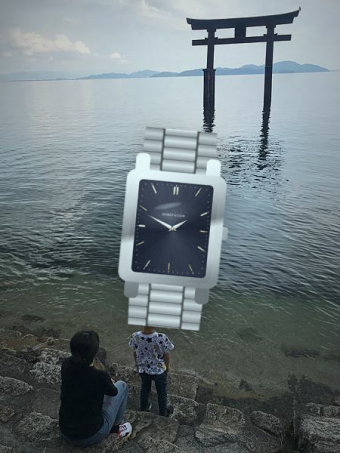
1:49
